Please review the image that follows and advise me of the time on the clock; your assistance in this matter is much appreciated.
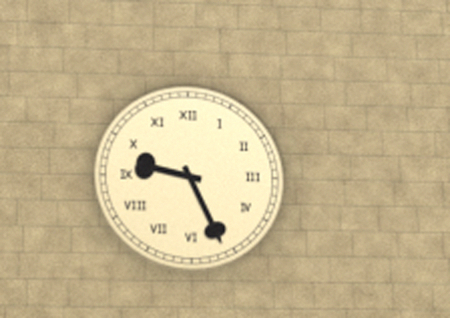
9:26
